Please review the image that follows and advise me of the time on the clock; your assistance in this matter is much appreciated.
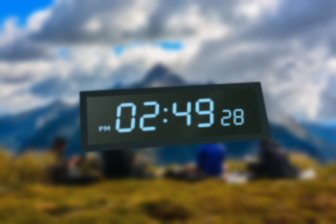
2:49:28
